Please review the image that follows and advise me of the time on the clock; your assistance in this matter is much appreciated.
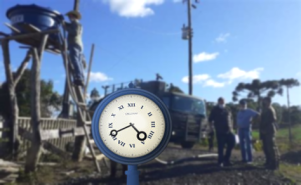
4:41
